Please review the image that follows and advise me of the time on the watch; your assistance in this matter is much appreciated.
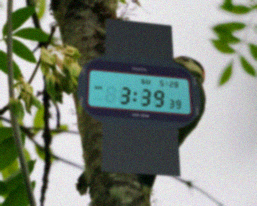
3:39
